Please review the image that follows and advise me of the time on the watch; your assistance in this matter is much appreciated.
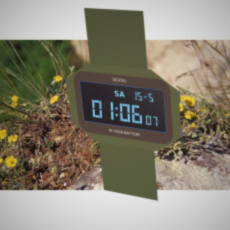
1:06
